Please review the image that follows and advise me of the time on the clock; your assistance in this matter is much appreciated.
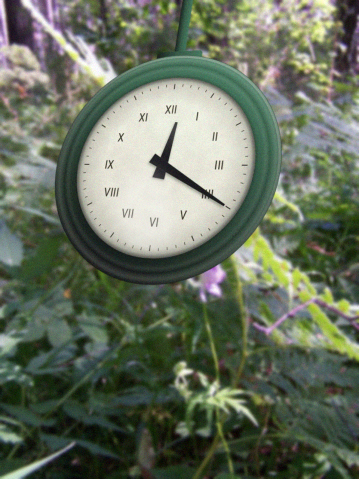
12:20
